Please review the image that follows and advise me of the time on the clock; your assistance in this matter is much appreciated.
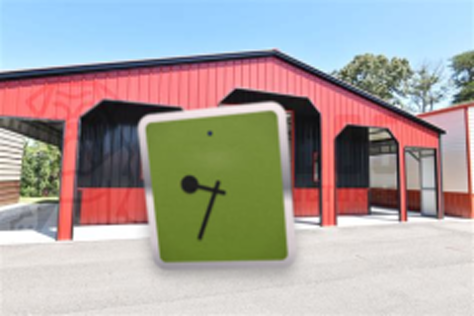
9:34
